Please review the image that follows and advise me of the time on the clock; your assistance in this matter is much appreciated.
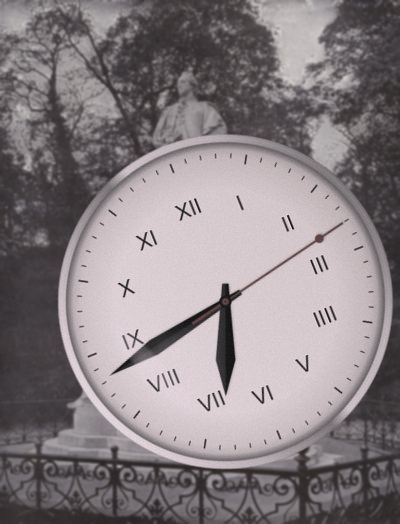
6:43:13
